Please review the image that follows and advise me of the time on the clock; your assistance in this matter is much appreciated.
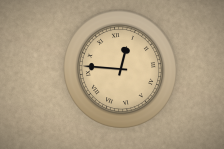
12:47
